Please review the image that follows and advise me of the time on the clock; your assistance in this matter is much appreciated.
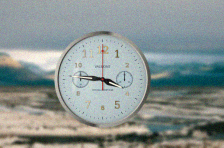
3:46
